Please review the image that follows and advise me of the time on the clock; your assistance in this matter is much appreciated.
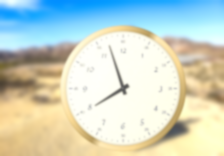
7:57
